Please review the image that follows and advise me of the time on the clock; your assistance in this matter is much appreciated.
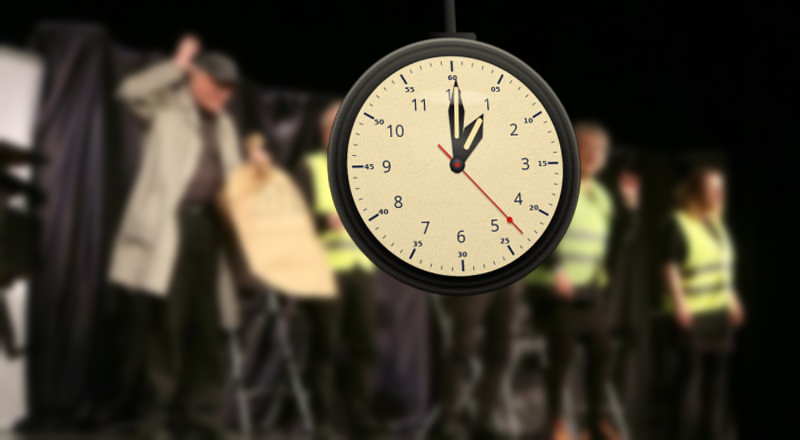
1:00:23
